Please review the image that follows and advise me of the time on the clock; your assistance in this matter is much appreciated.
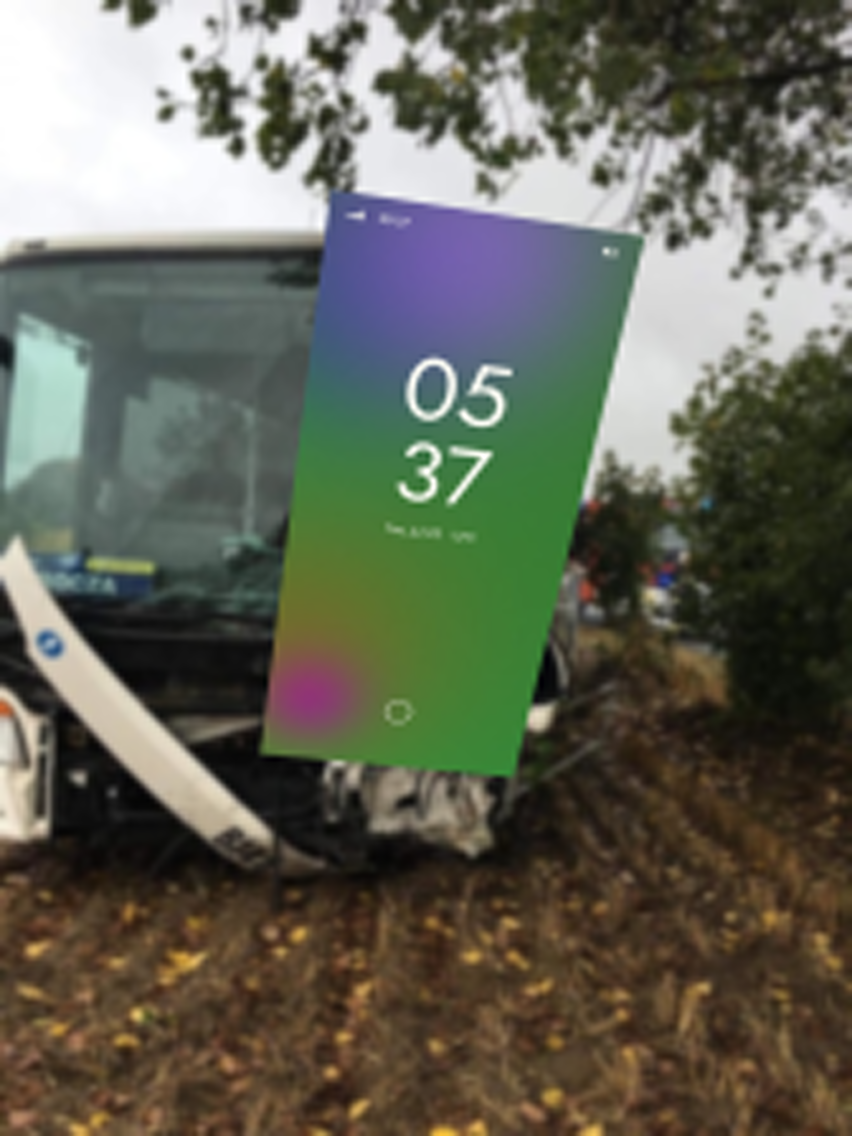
5:37
